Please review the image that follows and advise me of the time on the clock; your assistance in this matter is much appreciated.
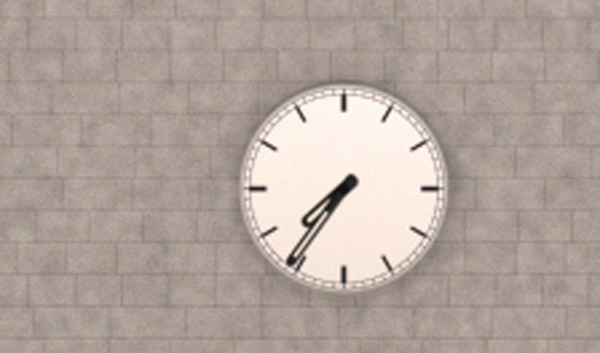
7:36
